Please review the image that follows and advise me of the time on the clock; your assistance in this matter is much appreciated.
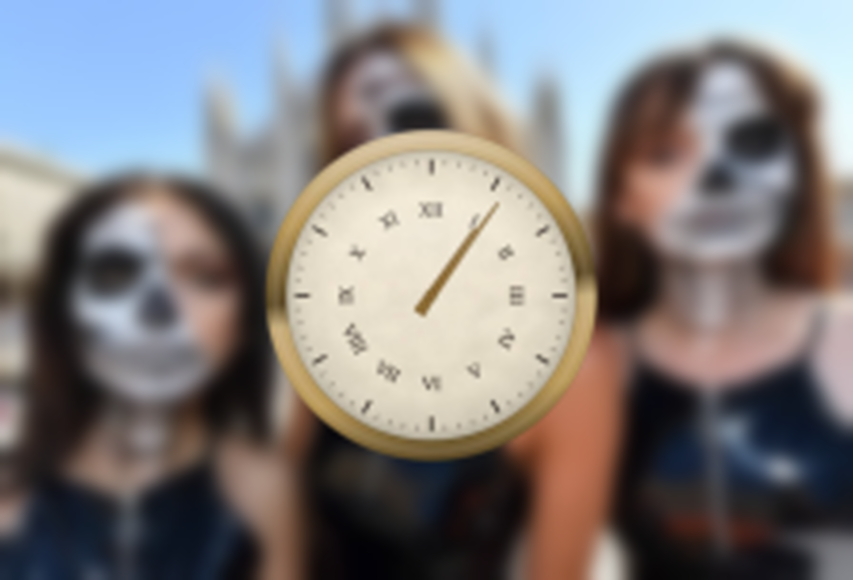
1:06
